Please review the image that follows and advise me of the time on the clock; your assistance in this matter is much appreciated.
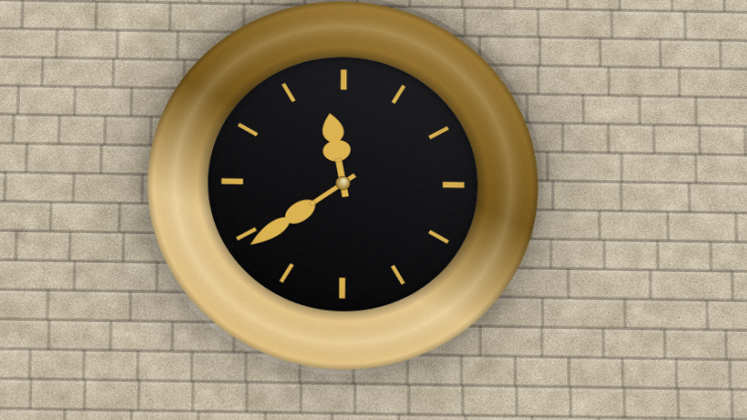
11:39
